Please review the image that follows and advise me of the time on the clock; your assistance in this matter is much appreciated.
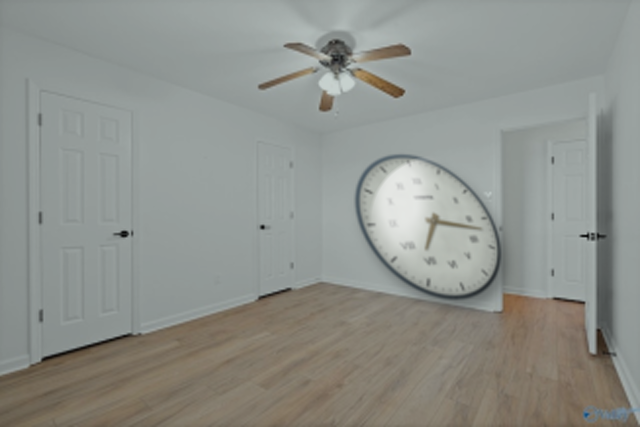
7:17
